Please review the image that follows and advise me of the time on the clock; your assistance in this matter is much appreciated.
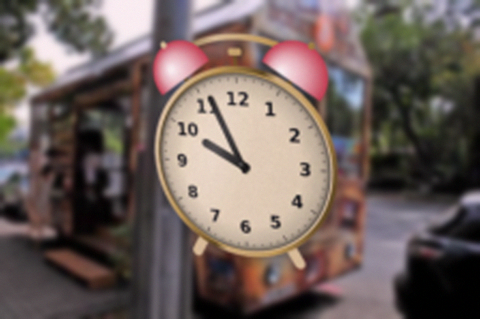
9:56
